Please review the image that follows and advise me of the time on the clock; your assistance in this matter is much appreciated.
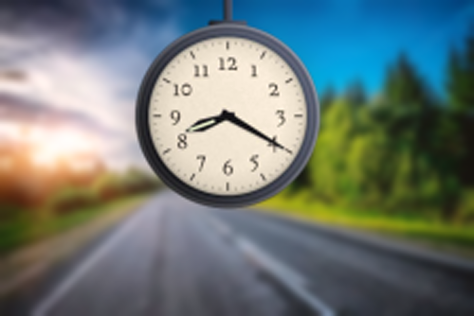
8:20
